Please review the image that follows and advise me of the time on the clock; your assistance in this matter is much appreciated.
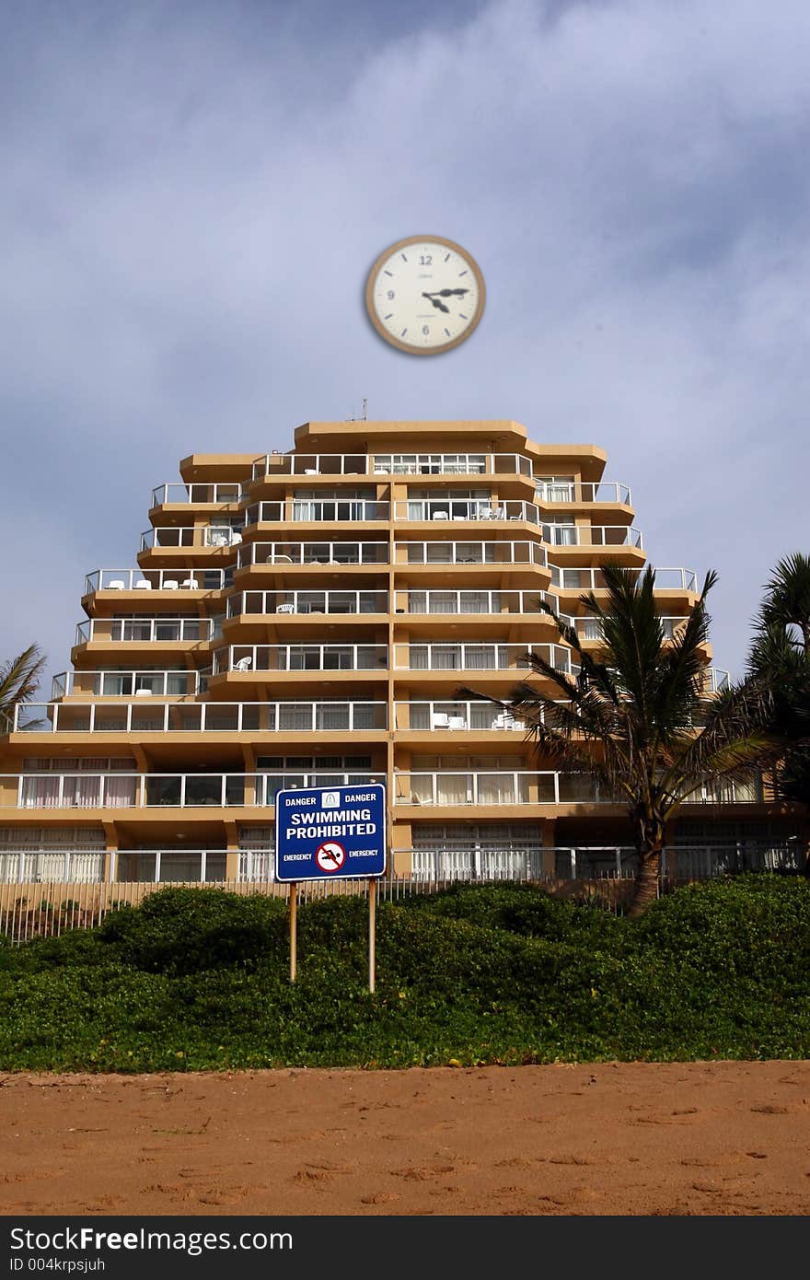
4:14
